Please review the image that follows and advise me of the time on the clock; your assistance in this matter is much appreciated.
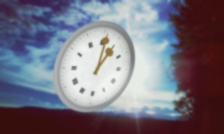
1:01
